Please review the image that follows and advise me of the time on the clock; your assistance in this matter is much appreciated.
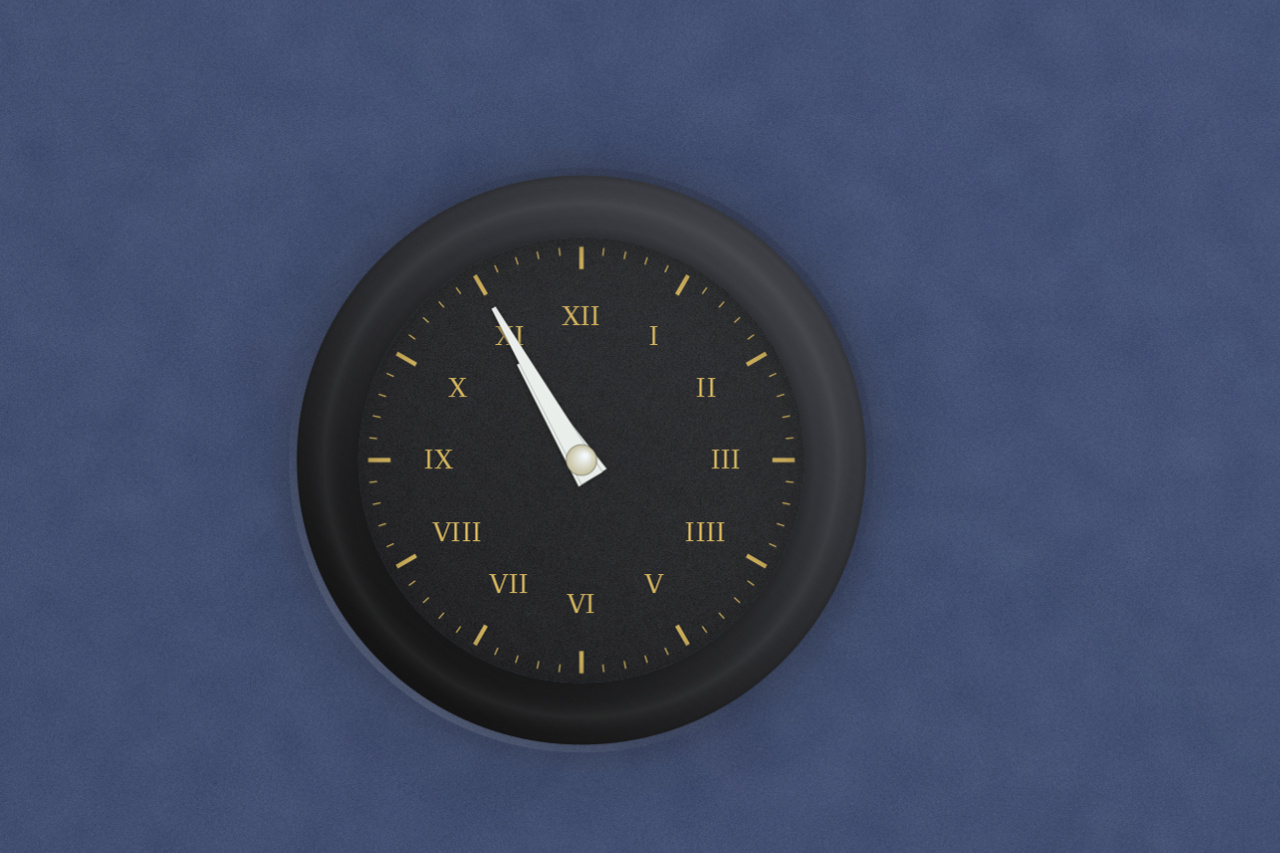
10:55
